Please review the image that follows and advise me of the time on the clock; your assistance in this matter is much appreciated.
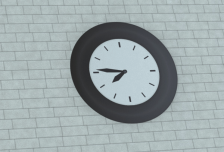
7:46
